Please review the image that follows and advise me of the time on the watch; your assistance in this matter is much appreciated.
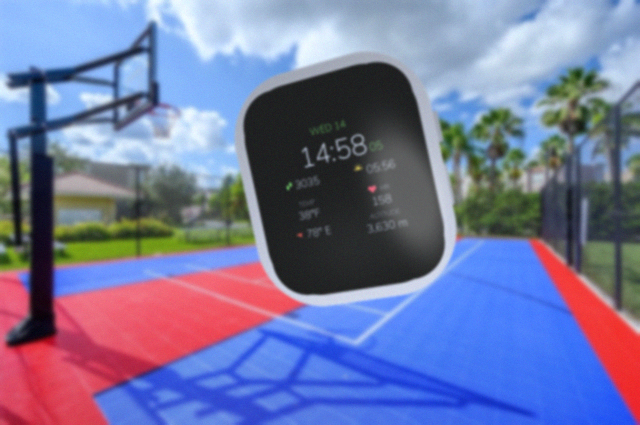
14:58
